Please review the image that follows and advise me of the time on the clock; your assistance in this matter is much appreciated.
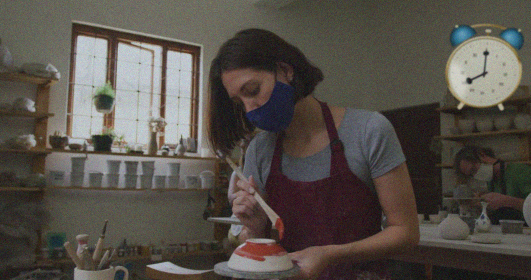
8:00
